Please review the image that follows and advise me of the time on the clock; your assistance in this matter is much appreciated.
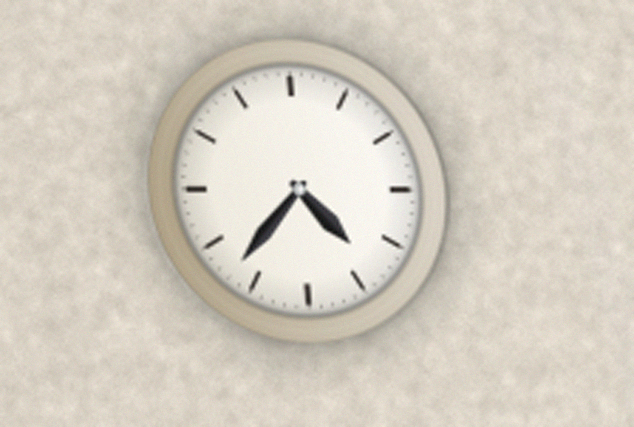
4:37
